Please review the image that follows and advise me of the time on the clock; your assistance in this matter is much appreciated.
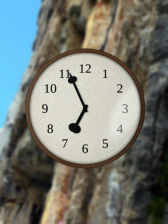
6:56
